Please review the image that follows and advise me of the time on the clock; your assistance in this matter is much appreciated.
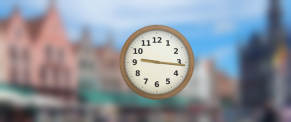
9:16
